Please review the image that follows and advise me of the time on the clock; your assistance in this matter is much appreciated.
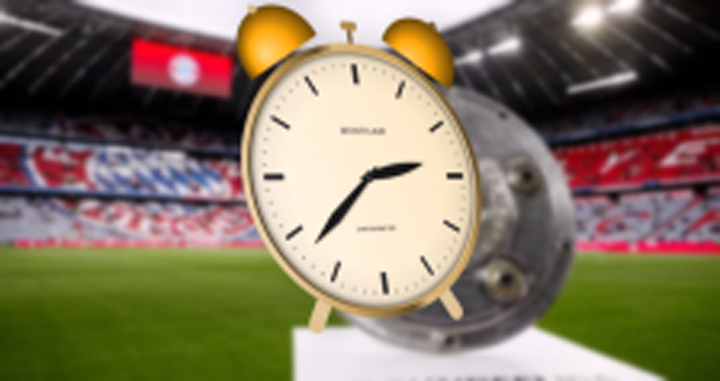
2:38
